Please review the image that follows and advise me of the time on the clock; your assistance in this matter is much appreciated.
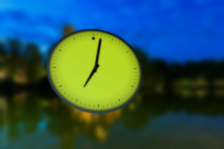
7:02
